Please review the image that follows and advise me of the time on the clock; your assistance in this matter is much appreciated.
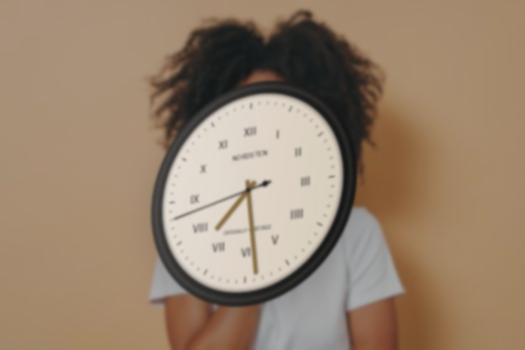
7:28:43
